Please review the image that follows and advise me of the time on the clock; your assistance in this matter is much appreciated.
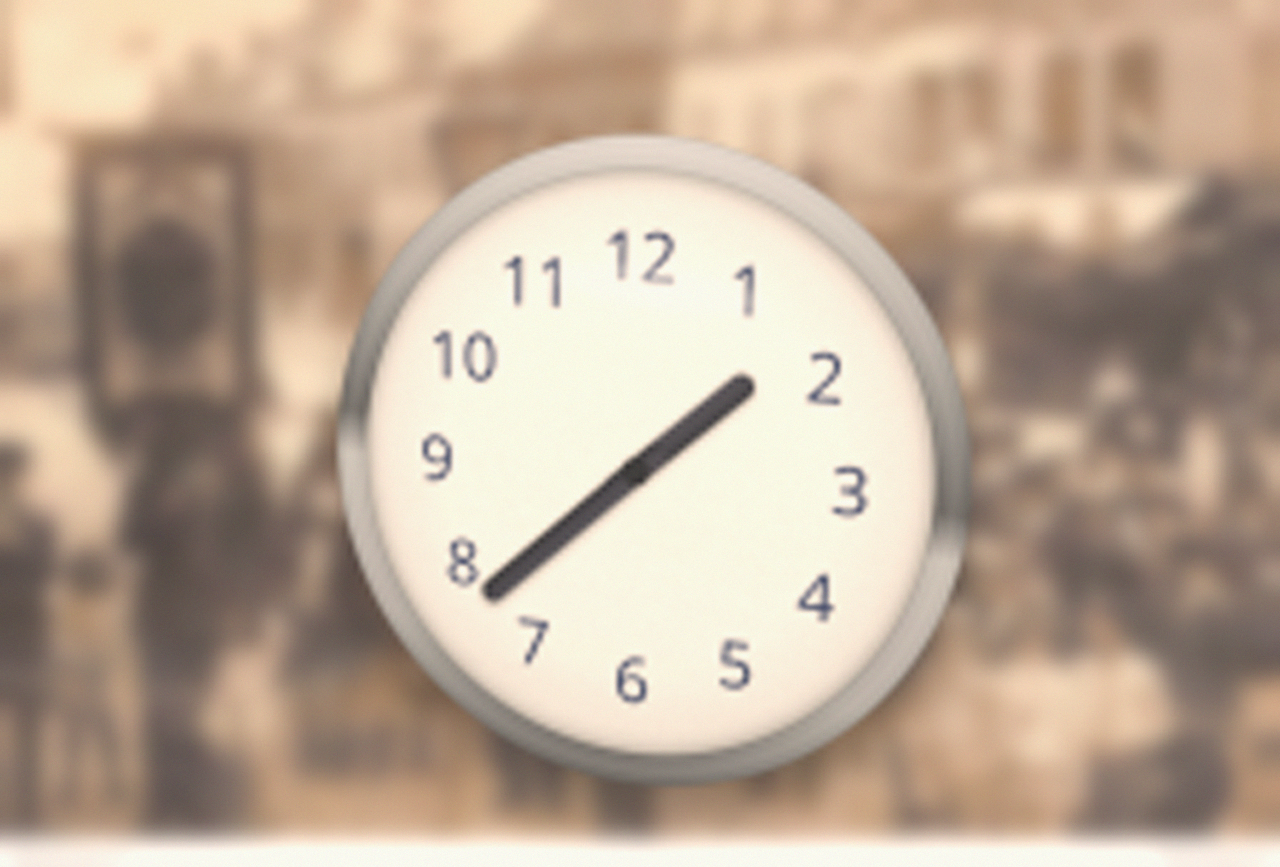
1:38
